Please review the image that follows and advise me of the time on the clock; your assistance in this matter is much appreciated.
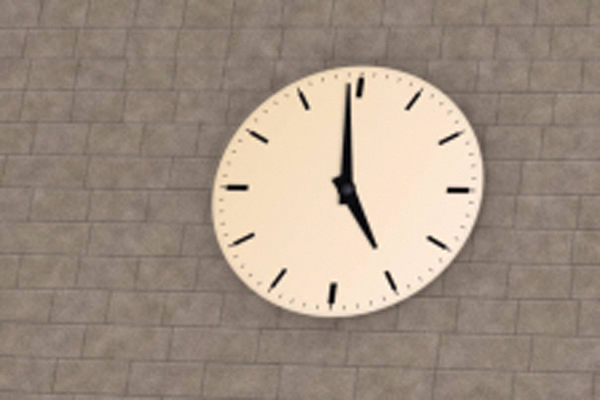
4:59
